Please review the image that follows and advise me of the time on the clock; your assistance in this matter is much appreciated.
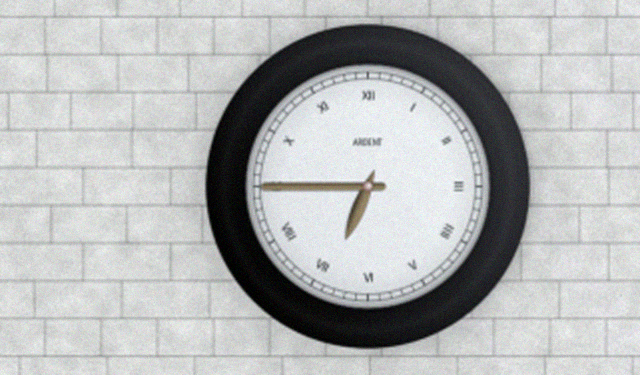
6:45
